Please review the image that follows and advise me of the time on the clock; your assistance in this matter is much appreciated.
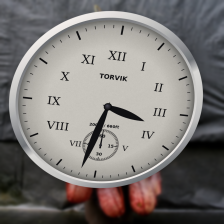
3:32
